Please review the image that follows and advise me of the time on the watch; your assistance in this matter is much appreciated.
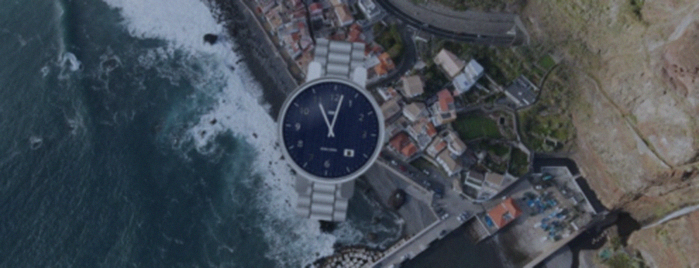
11:02
